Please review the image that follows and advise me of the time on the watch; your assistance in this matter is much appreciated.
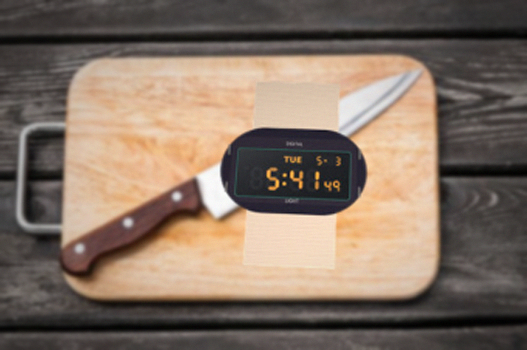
5:41:49
